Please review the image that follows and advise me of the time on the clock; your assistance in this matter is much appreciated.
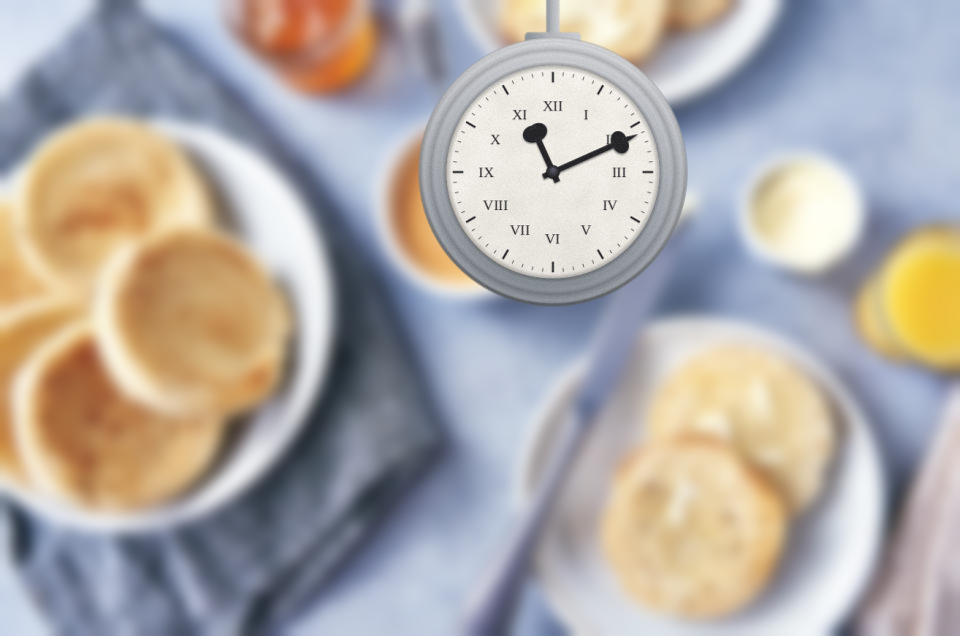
11:11
